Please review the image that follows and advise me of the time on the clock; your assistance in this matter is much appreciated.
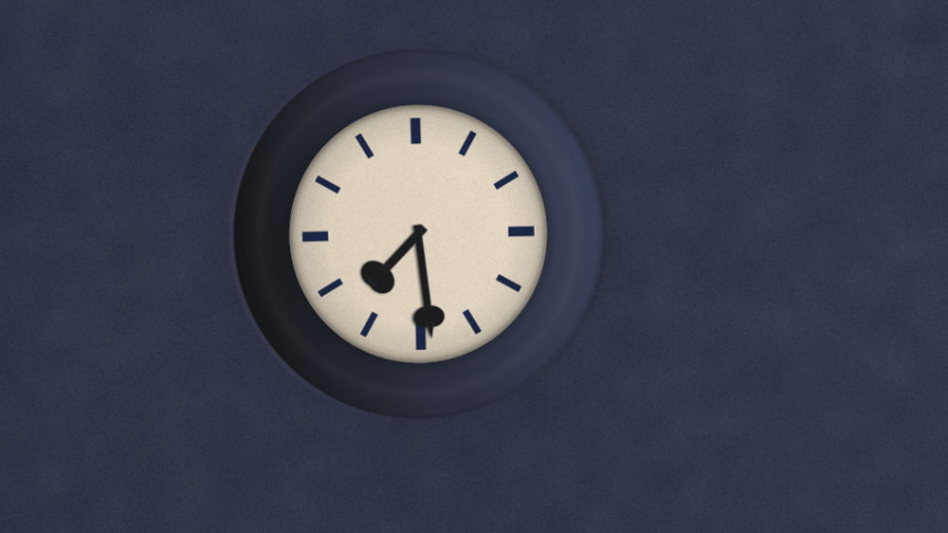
7:29
